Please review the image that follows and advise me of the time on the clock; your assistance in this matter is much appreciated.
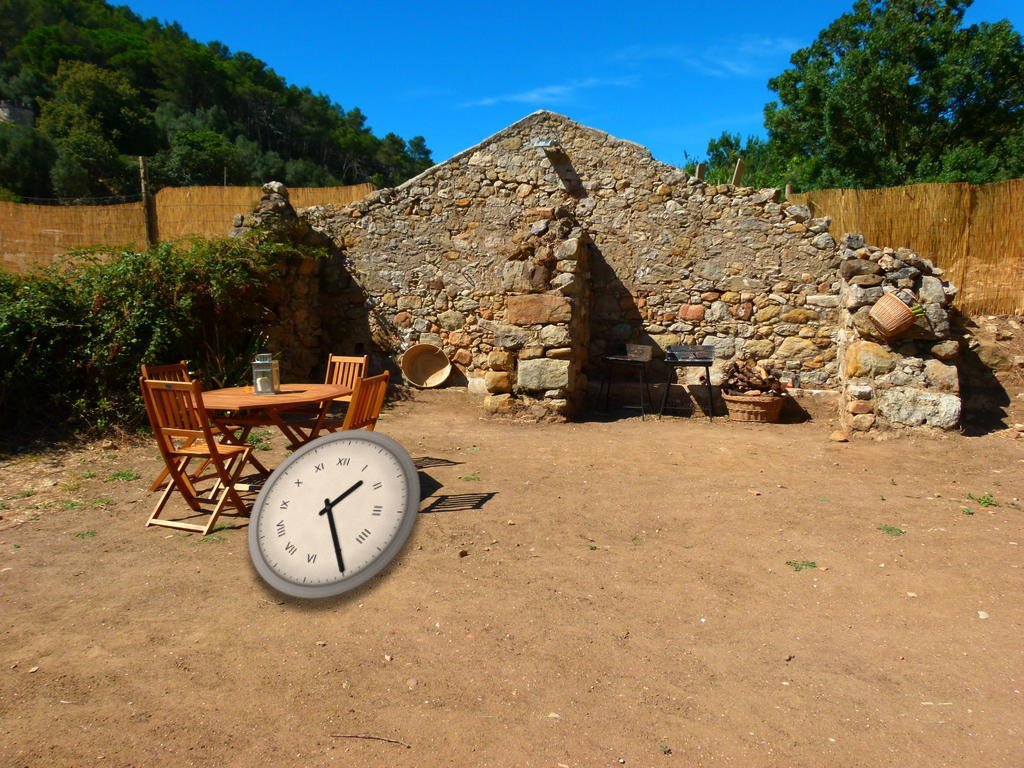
1:25
